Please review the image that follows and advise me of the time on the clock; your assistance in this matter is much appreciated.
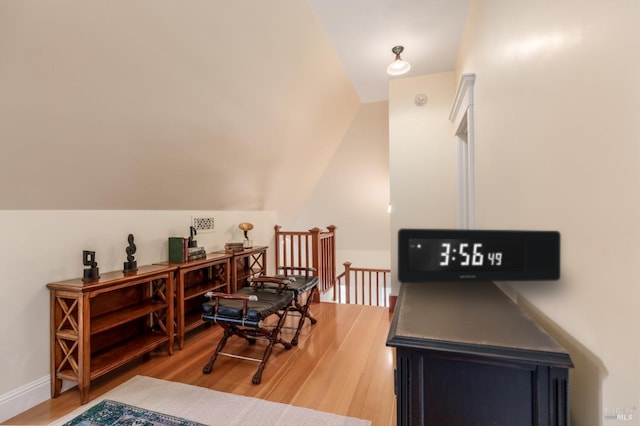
3:56:49
